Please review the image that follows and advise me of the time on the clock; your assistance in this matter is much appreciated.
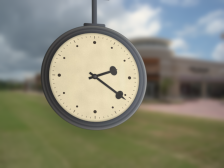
2:21
